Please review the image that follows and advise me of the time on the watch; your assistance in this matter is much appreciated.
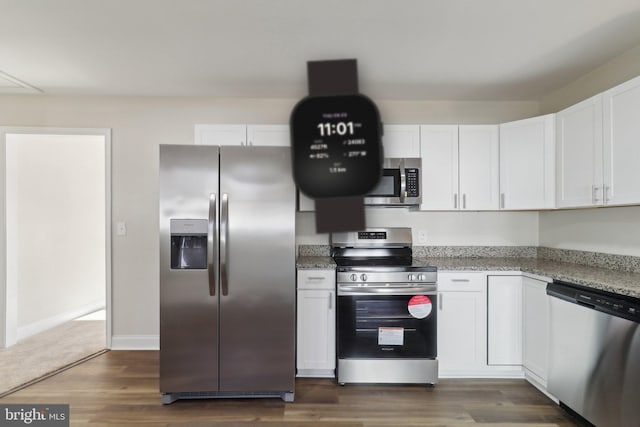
11:01
